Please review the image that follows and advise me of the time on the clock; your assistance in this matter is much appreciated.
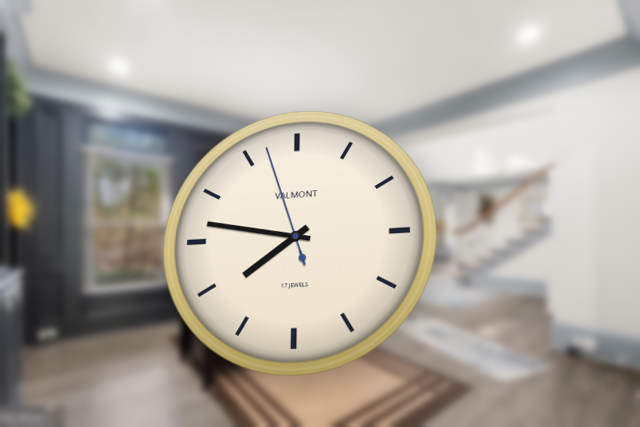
7:46:57
